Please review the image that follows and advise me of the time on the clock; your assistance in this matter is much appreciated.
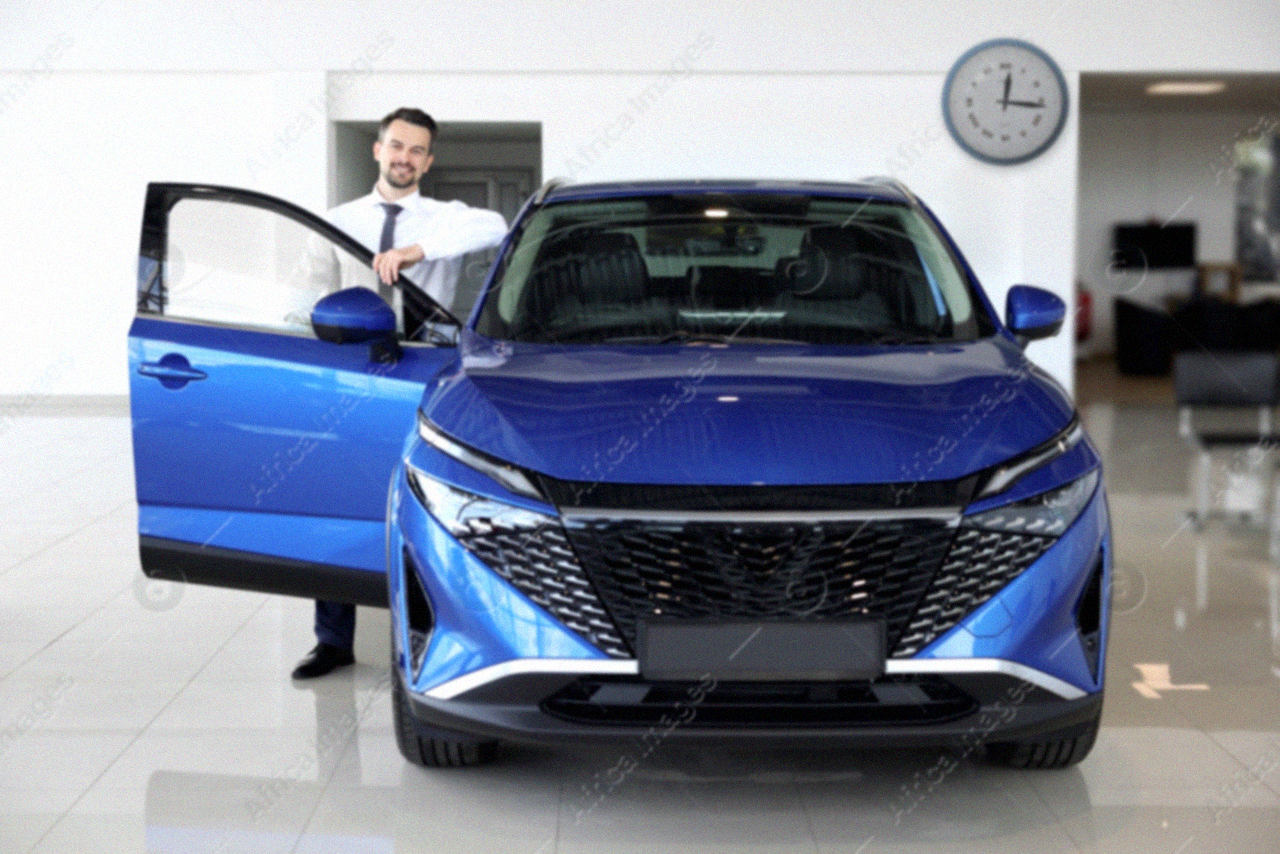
12:16
